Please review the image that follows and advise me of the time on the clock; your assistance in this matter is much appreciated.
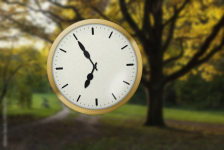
6:55
